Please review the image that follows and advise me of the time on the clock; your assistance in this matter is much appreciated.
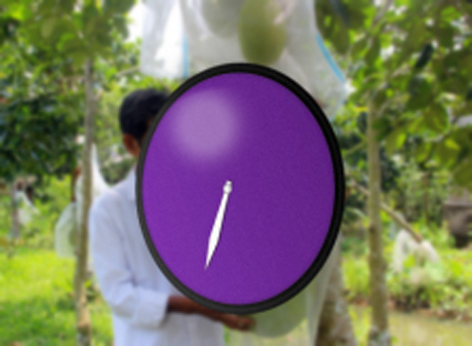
6:33
